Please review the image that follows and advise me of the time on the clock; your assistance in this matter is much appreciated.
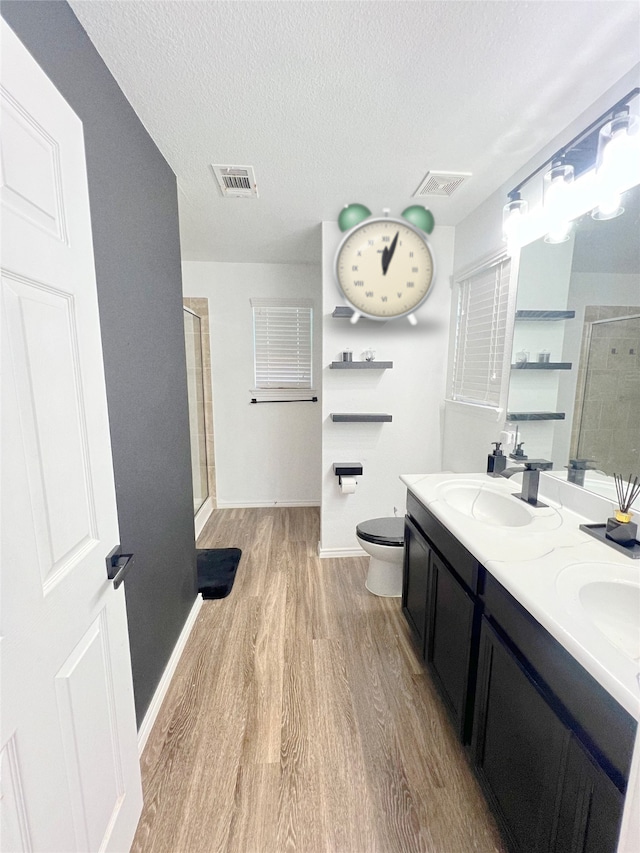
12:03
